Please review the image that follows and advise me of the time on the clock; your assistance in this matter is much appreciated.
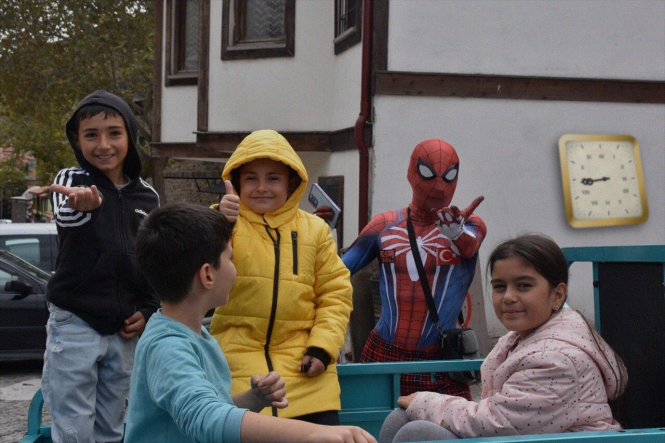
8:44
